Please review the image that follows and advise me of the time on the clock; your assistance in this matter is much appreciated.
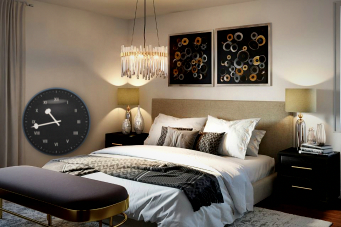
10:43
